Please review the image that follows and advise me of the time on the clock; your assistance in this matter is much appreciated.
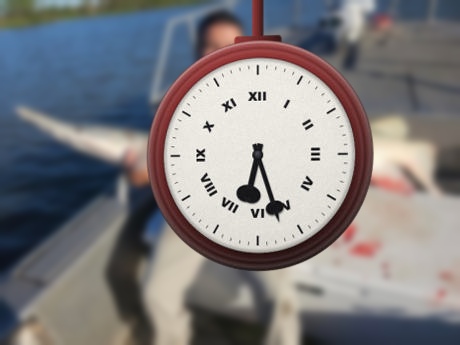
6:27
